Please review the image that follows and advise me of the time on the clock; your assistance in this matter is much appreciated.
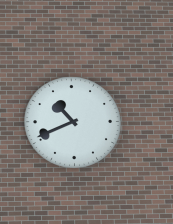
10:41
